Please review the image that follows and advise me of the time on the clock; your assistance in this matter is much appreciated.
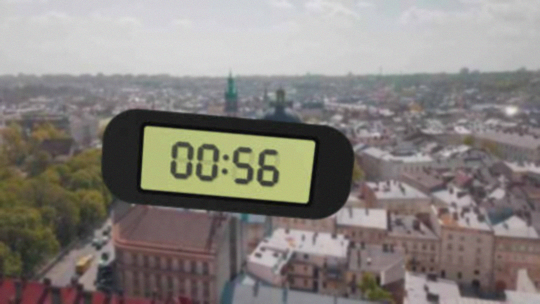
0:56
